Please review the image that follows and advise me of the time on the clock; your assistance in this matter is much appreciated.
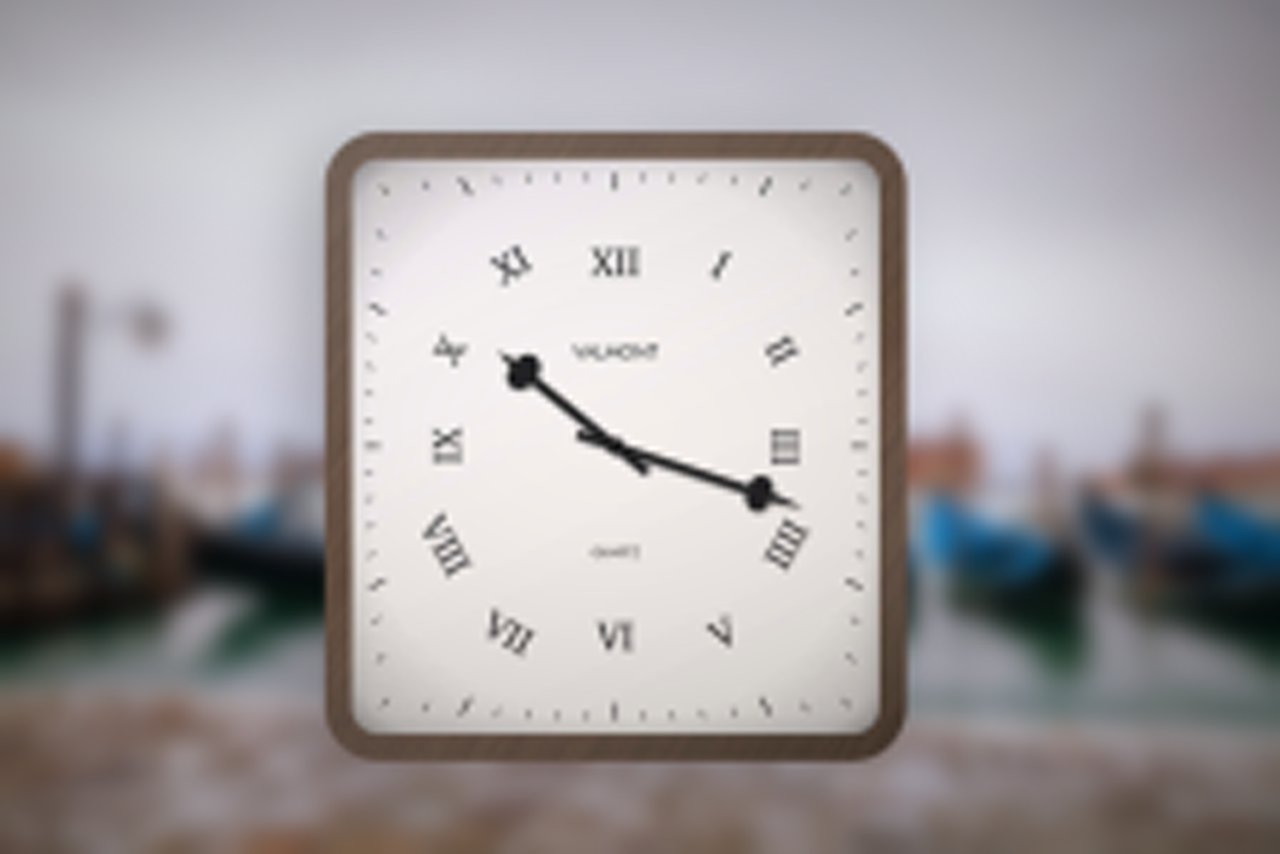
10:18
